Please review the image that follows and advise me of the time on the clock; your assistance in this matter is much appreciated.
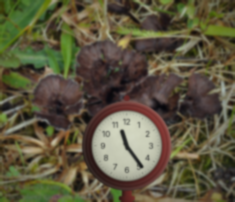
11:24
